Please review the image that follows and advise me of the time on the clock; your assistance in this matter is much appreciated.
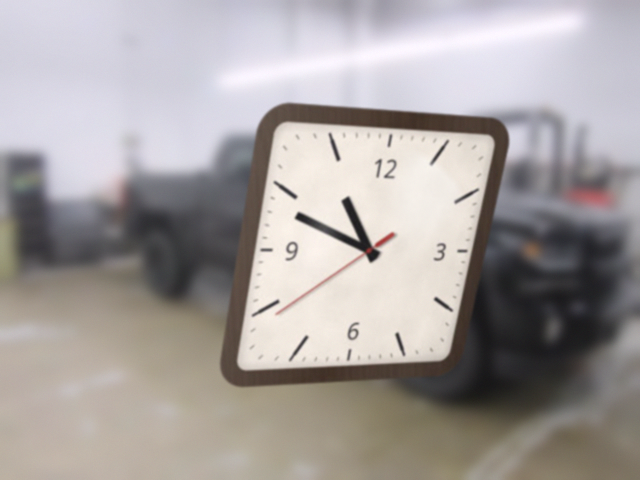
10:48:39
